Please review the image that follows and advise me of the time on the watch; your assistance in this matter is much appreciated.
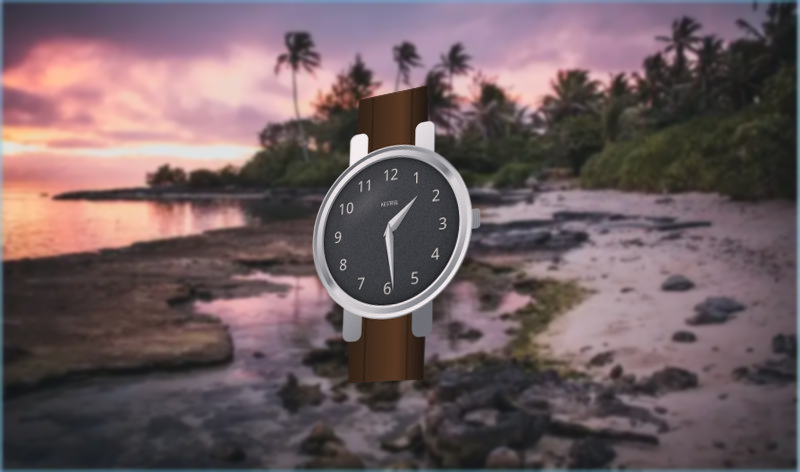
1:29
